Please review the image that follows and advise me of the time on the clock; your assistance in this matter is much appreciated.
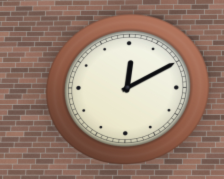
12:10
